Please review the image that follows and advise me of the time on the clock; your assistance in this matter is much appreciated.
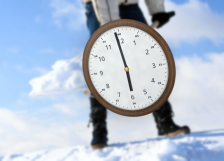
5:59
